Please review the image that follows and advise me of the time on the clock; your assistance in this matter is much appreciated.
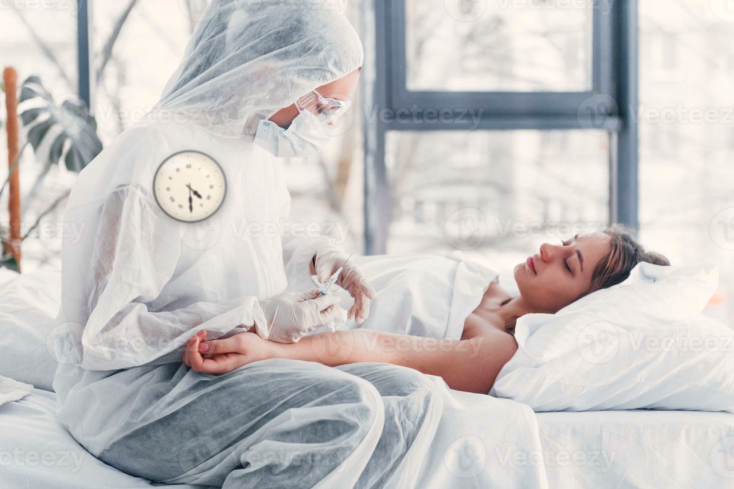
4:30
